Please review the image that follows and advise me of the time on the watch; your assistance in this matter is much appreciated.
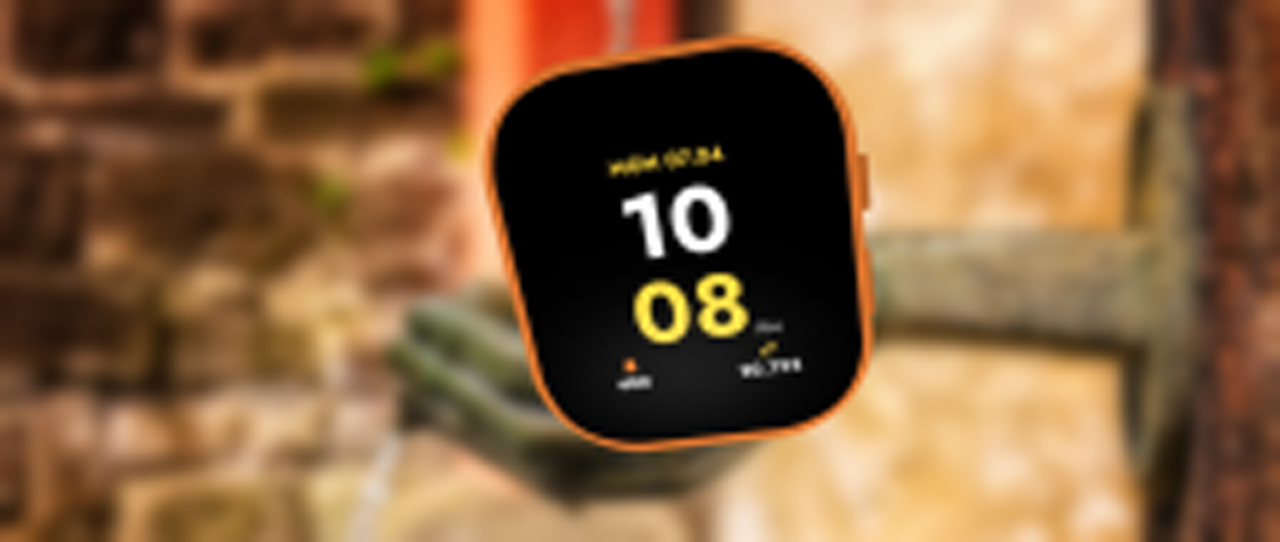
10:08
